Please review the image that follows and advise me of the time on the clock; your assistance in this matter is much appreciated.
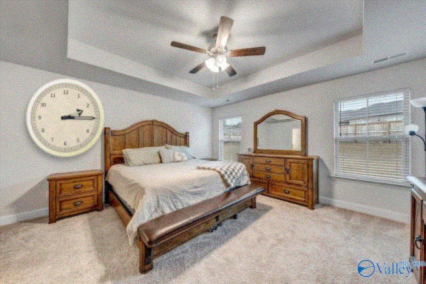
2:15
